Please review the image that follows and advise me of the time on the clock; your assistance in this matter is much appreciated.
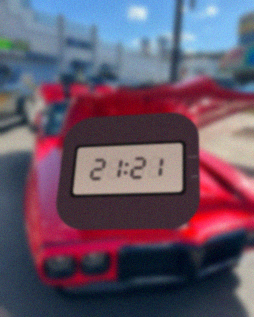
21:21
